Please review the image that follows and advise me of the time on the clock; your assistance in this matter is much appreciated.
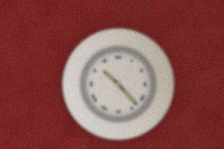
10:23
